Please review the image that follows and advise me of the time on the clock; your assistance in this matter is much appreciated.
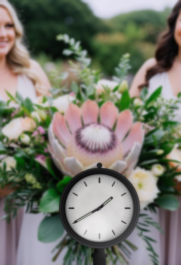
1:40
